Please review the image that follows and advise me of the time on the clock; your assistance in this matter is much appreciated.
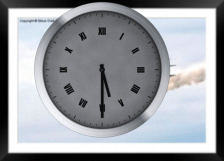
5:30
